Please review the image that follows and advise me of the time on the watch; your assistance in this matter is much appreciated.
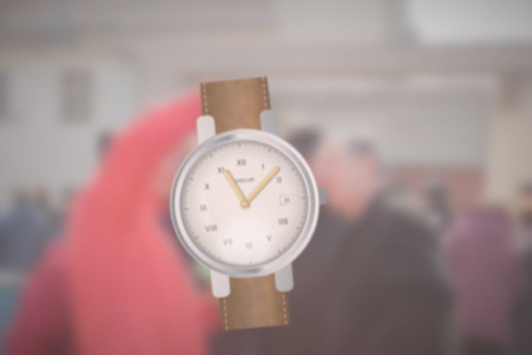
11:08
